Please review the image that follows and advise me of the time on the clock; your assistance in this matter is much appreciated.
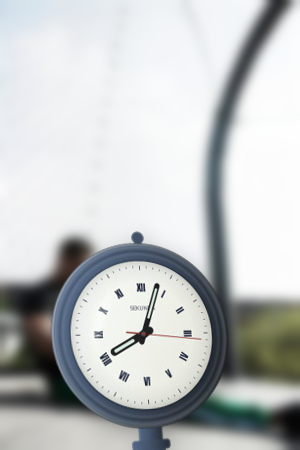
8:03:16
